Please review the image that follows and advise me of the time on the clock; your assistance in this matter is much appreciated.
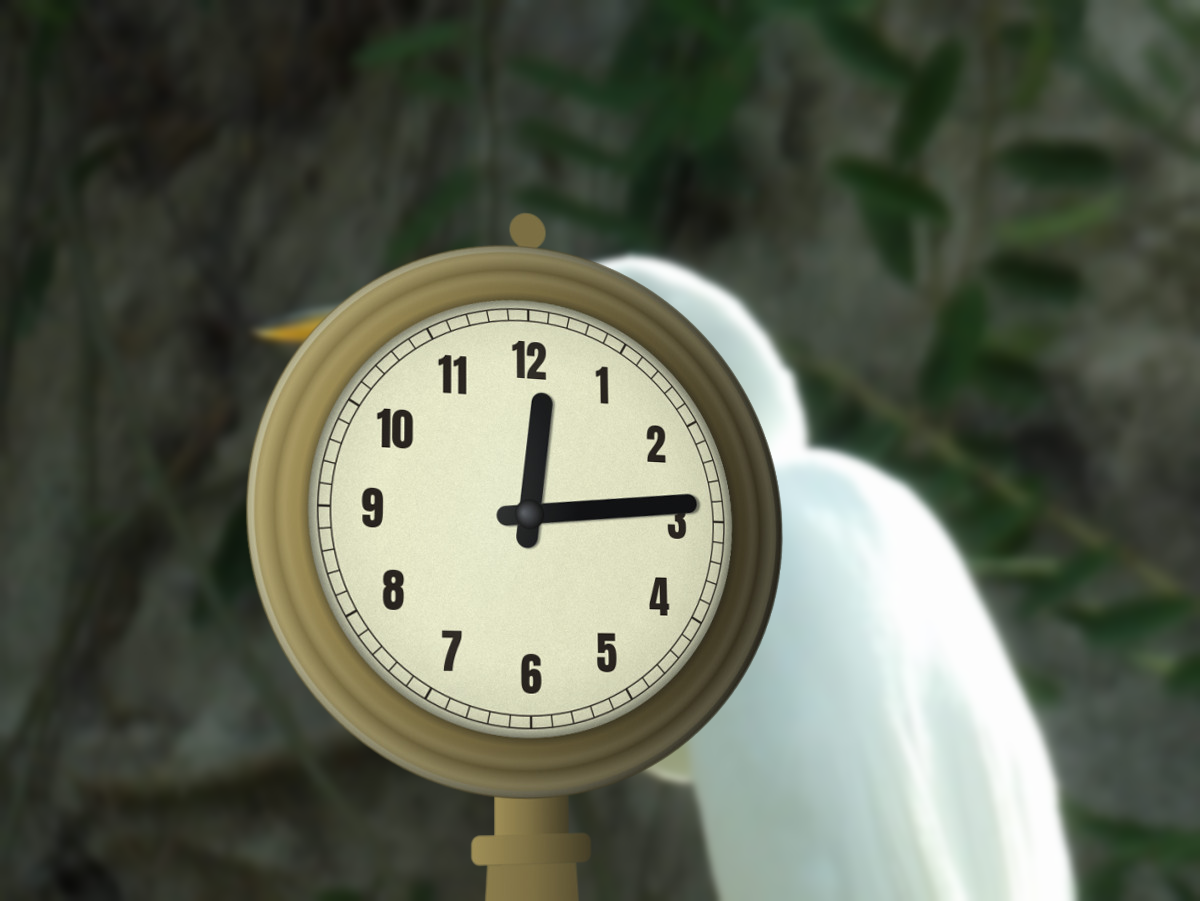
12:14
